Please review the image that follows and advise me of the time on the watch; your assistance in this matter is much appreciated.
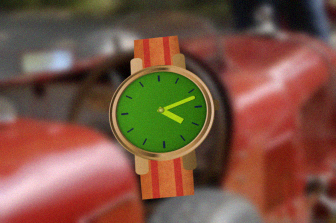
4:12
